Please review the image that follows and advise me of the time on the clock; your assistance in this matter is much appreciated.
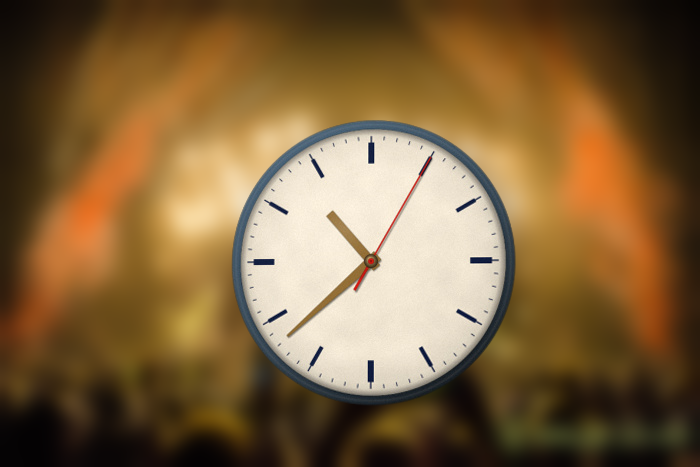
10:38:05
